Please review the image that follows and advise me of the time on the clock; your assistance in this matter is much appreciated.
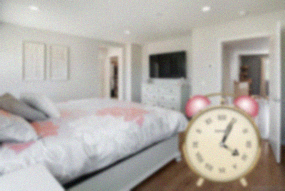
4:04
